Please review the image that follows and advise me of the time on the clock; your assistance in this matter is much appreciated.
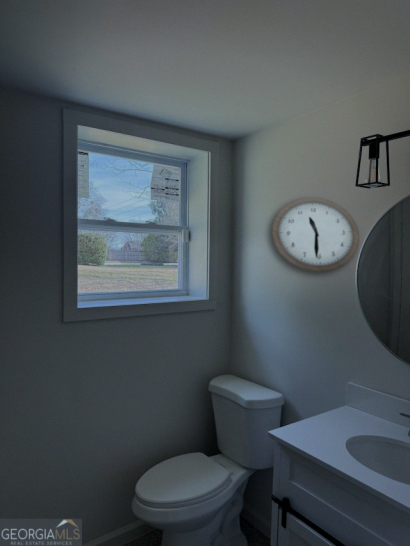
11:31
